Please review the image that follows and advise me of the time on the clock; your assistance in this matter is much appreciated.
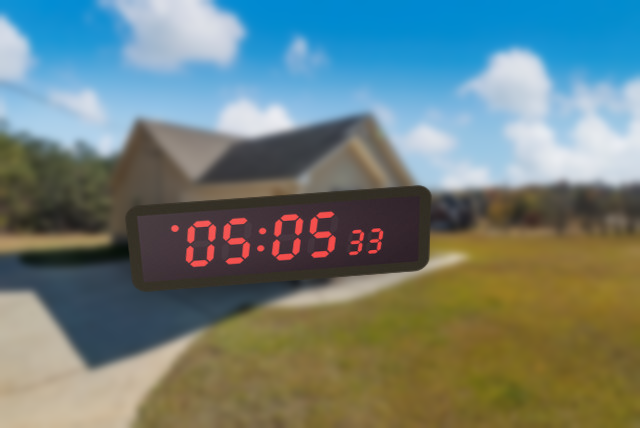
5:05:33
